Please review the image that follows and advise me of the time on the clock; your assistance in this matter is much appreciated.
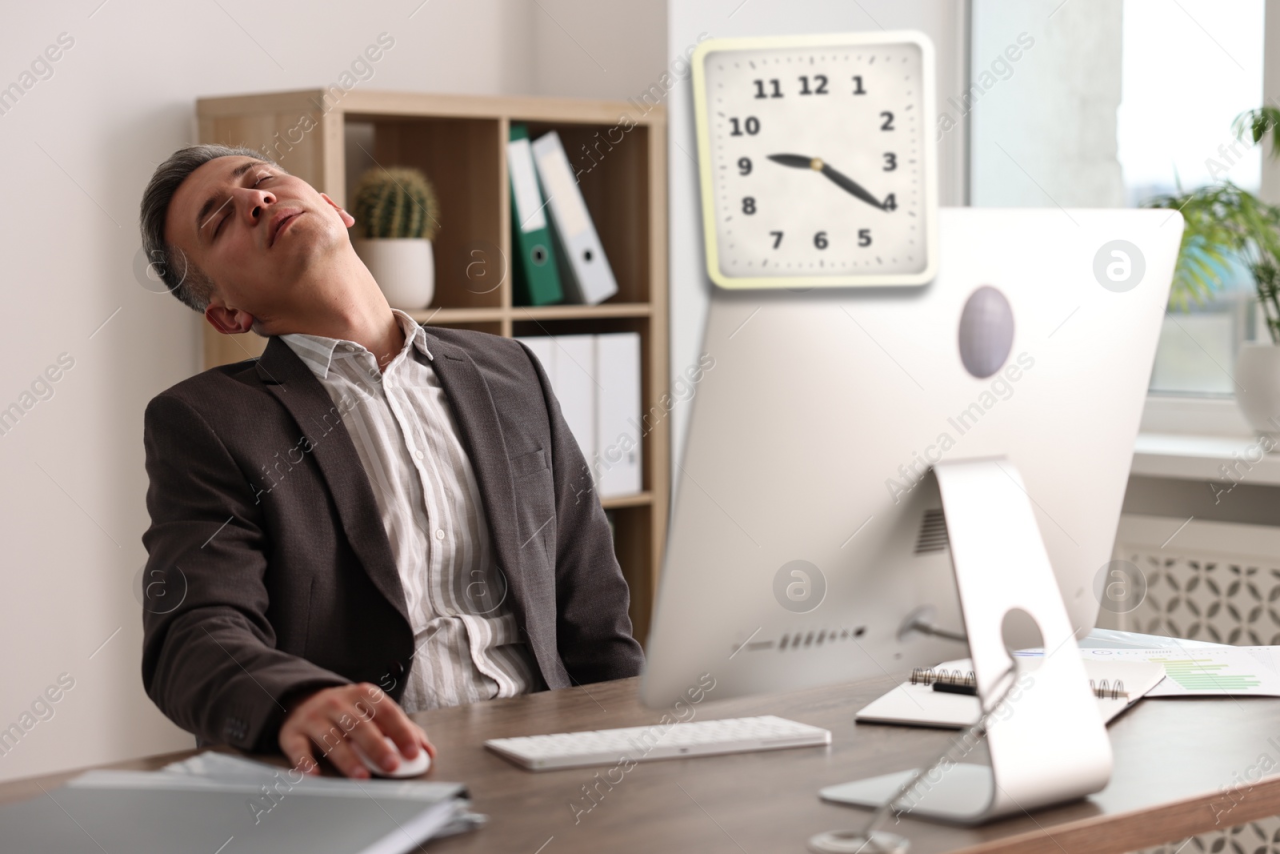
9:21
